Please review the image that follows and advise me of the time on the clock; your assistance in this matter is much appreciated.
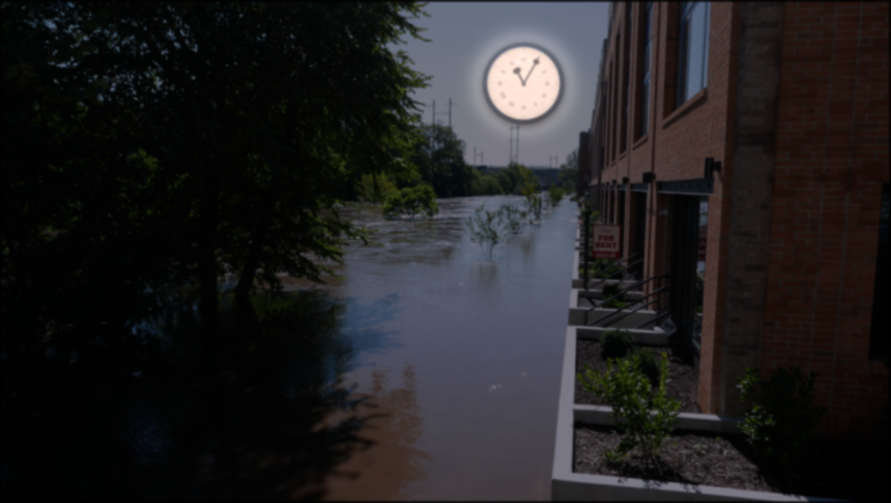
11:05
